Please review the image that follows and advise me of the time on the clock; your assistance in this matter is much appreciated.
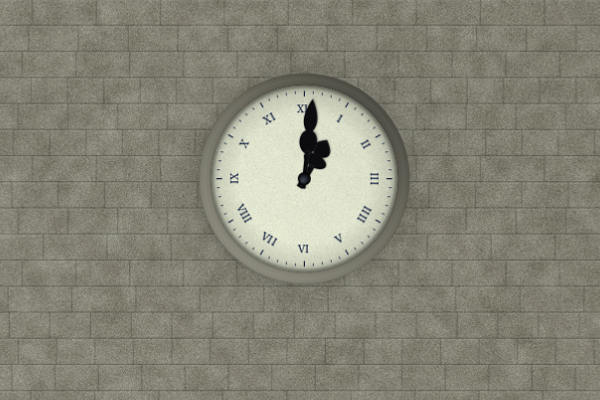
1:01
